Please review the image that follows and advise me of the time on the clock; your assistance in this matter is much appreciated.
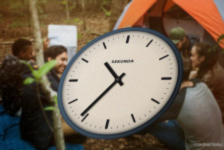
10:36
